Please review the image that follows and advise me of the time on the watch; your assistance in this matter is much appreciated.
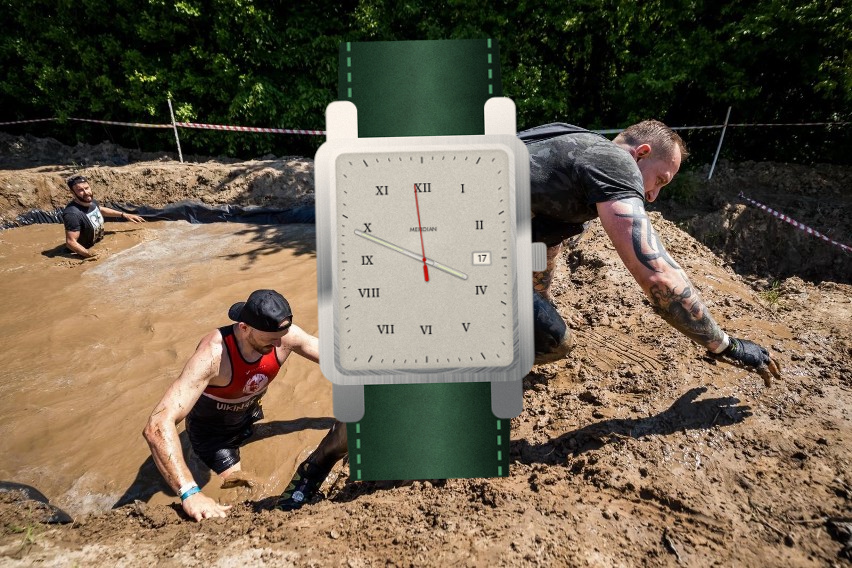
3:48:59
